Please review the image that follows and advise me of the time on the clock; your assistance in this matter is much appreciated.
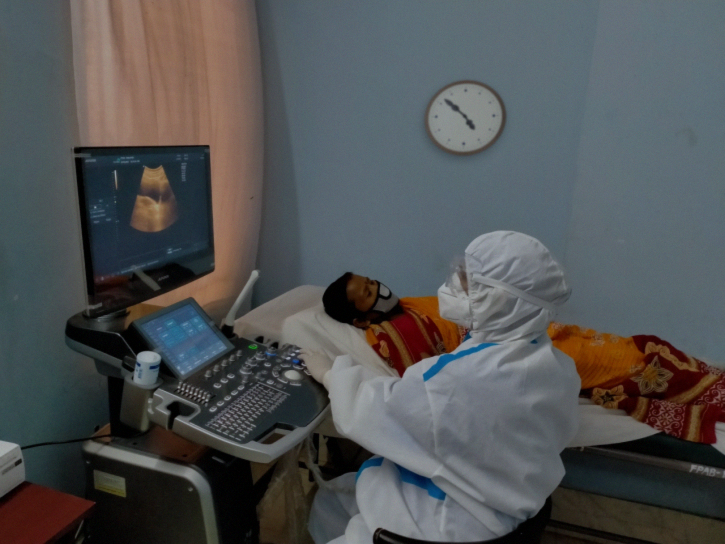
4:52
